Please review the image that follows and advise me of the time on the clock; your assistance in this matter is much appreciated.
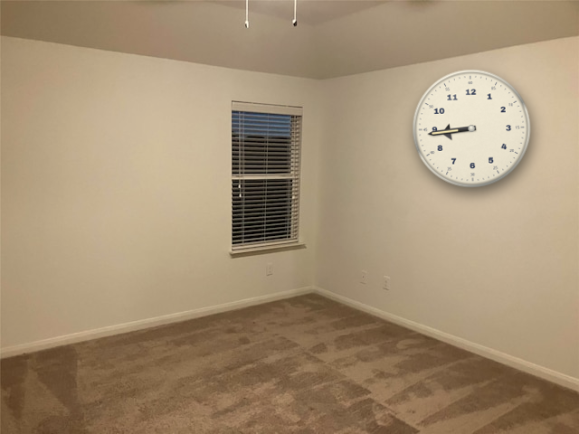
8:44
